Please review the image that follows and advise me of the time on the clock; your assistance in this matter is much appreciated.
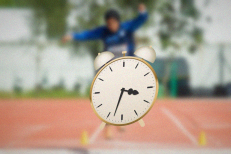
3:33
